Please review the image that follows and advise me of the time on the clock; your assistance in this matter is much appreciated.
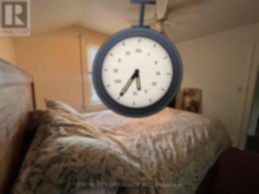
5:35
